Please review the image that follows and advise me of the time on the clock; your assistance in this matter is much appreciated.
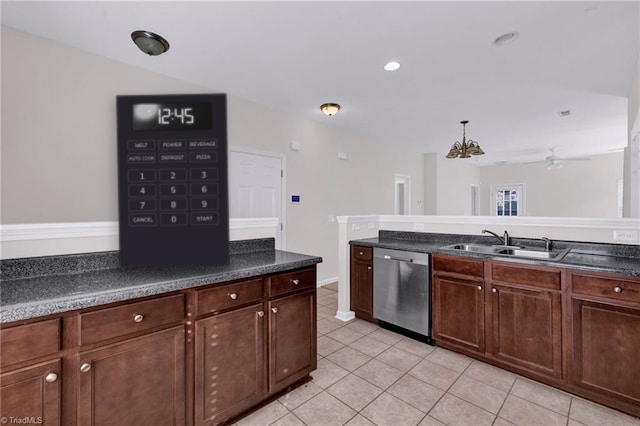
12:45
